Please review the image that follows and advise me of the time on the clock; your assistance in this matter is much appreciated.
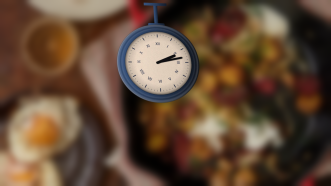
2:13
